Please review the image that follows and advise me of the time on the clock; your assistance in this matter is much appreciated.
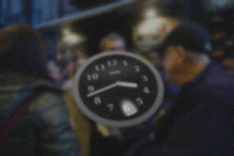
3:43
